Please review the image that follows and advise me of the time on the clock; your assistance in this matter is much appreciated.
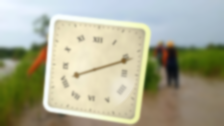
8:11
